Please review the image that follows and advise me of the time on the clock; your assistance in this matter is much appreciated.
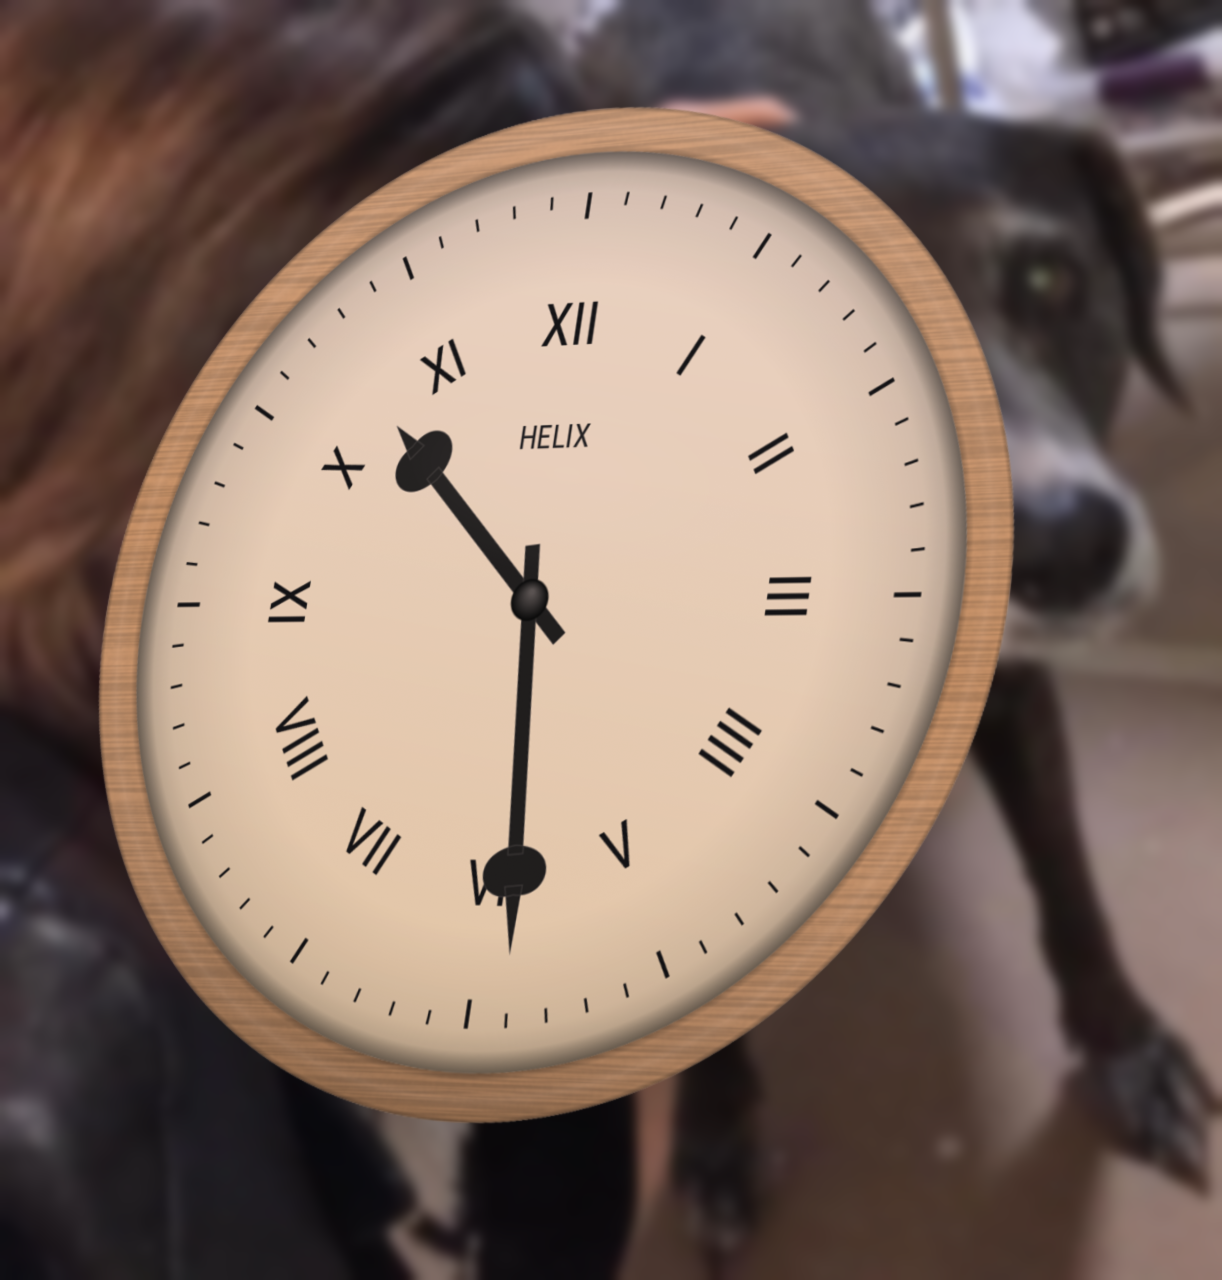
10:29
